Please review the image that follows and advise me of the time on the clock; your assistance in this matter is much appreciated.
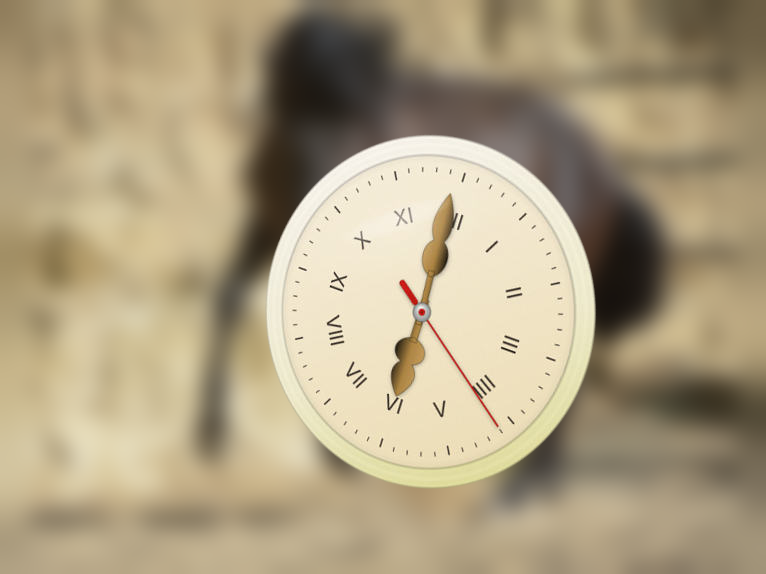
5:59:21
